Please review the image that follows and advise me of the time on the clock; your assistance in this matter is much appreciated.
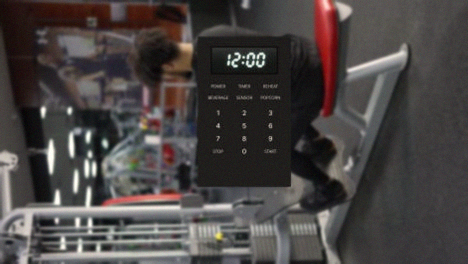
12:00
